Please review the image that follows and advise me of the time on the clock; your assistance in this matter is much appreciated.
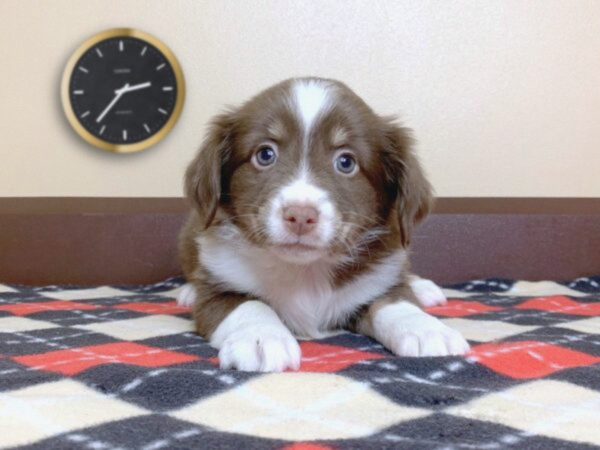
2:37
